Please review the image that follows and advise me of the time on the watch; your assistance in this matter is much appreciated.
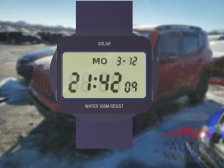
21:42:09
